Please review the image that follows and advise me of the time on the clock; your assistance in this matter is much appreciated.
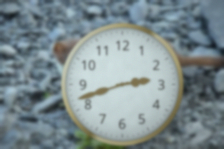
2:42
